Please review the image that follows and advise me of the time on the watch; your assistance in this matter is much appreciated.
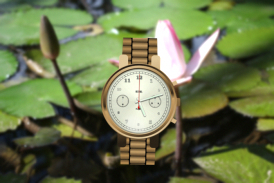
5:12
